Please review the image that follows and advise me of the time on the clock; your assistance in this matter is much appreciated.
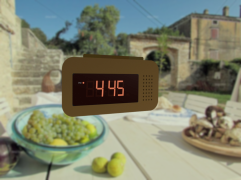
4:45
